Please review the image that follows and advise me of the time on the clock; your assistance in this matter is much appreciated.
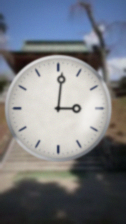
3:01
